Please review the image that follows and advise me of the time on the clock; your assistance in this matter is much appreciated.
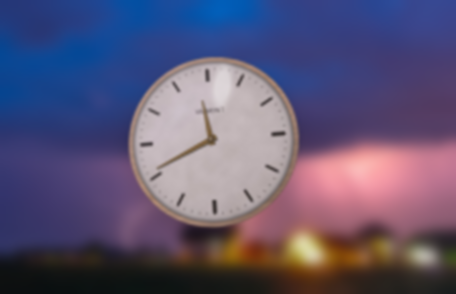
11:41
